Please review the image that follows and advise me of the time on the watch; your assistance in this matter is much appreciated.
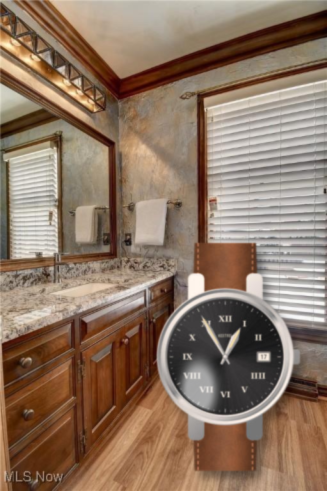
12:55
